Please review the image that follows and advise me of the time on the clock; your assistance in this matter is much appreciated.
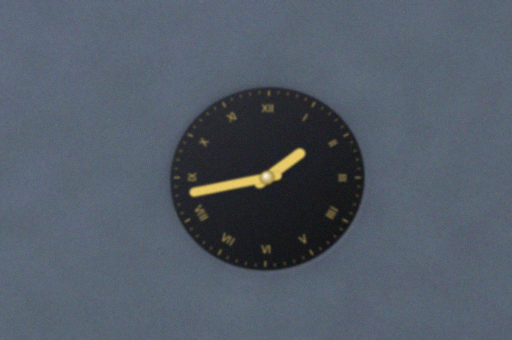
1:43
